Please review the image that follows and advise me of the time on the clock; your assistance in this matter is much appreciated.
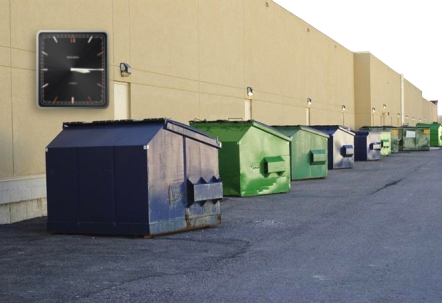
3:15
